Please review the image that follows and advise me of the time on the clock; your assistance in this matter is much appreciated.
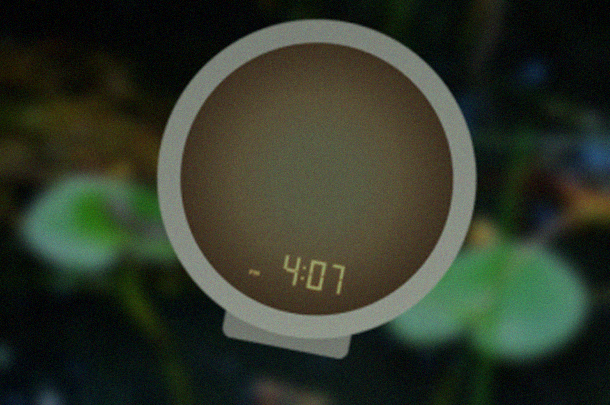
4:07
